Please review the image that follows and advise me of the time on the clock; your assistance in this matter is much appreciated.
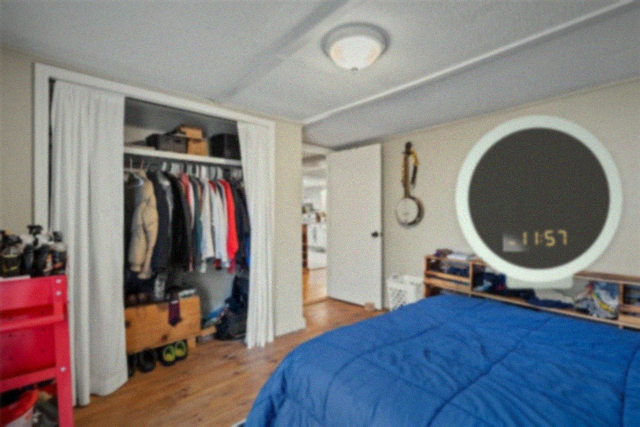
11:57
